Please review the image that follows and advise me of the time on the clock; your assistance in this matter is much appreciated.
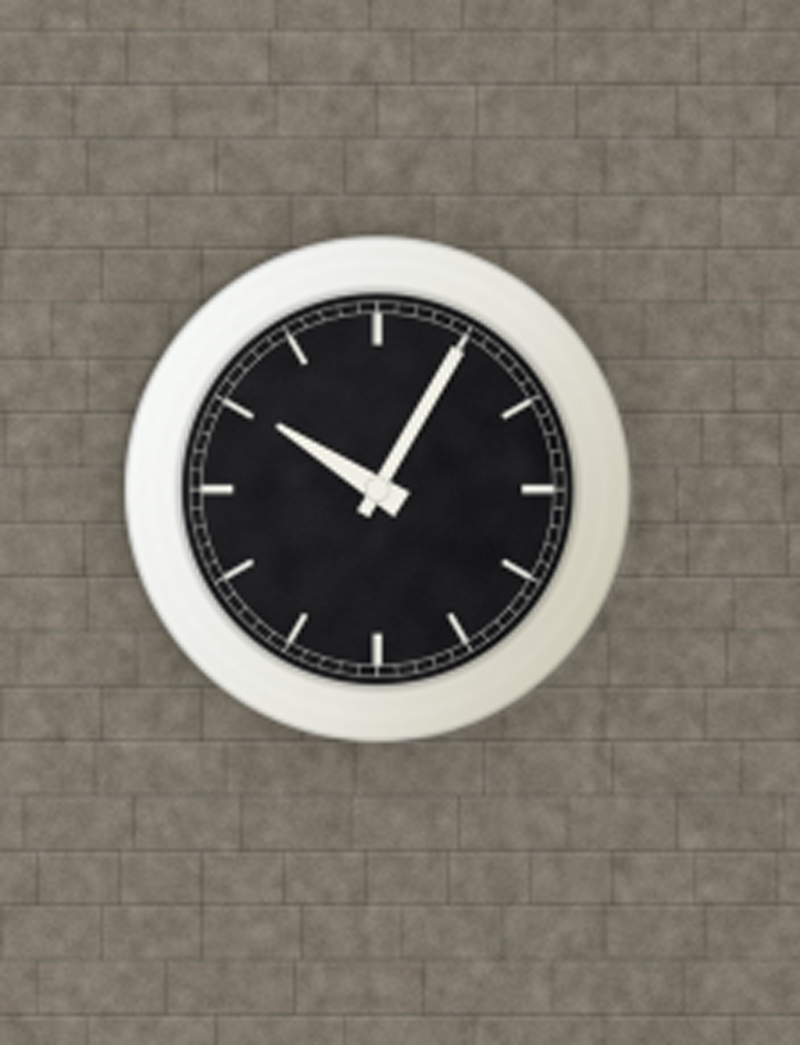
10:05
